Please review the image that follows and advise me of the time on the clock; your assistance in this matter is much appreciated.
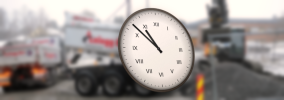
10:52
